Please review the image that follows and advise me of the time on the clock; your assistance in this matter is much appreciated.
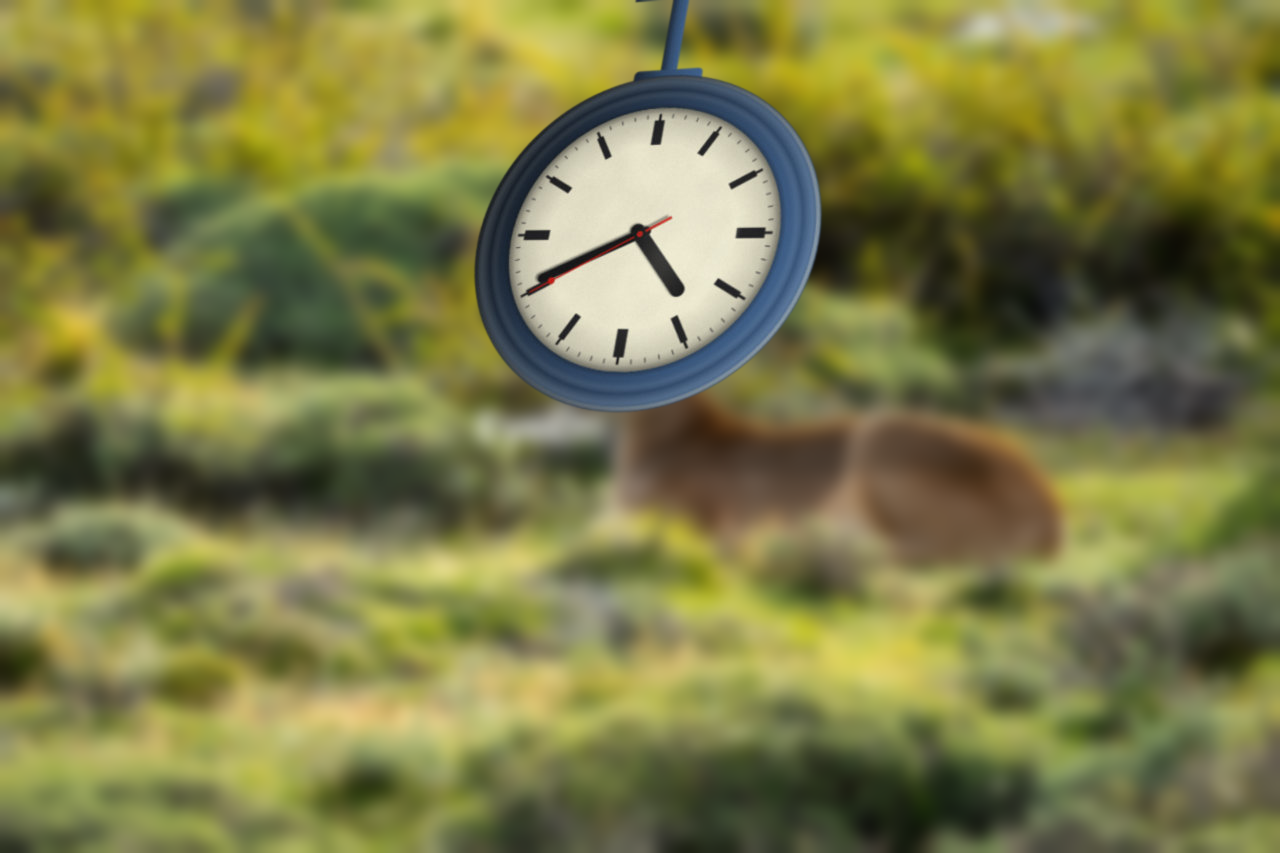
4:40:40
